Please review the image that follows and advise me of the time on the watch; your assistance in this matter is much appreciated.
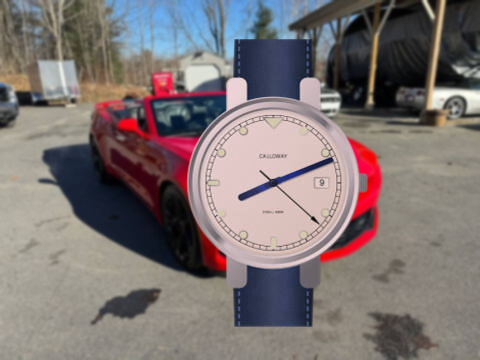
8:11:22
